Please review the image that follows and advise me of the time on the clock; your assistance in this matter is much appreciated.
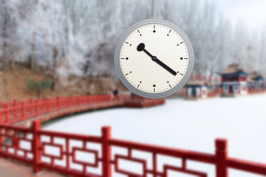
10:21
